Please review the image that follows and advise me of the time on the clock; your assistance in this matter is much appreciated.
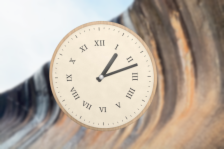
1:12
